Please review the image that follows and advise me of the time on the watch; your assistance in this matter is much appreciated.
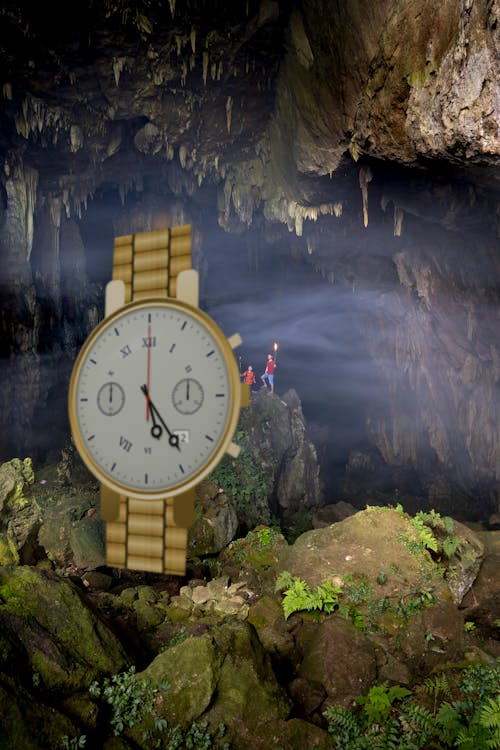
5:24
